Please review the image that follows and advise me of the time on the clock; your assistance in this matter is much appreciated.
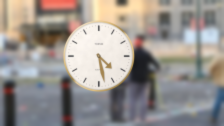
4:28
